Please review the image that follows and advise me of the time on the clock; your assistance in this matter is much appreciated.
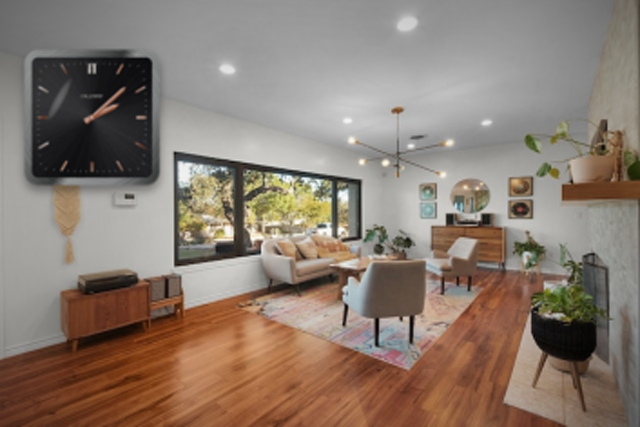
2:08
